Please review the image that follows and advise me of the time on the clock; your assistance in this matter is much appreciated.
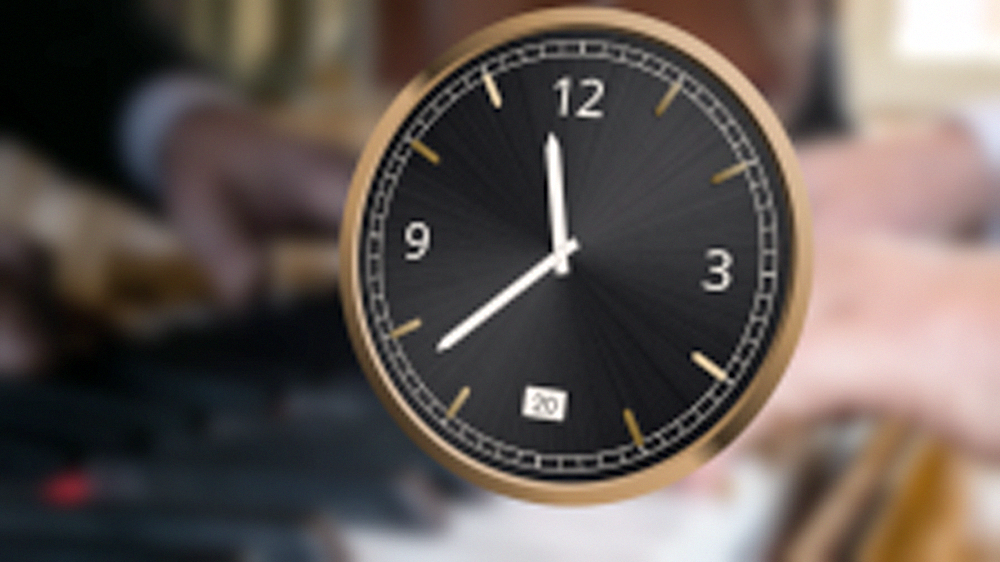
11:38
